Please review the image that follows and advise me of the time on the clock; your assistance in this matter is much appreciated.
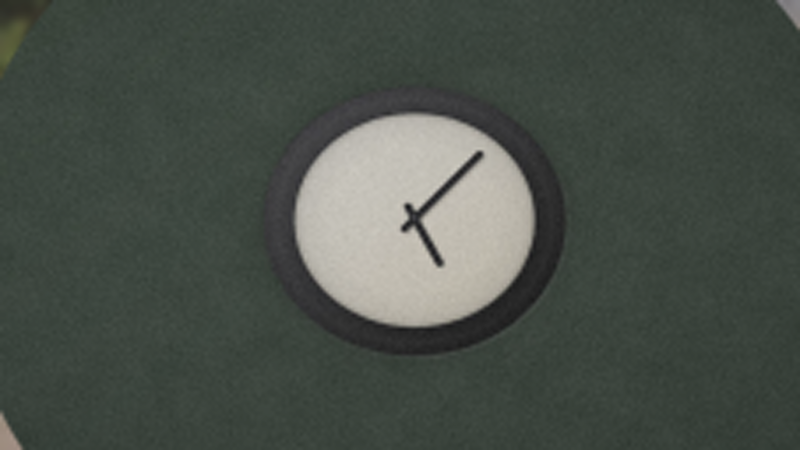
5:07
